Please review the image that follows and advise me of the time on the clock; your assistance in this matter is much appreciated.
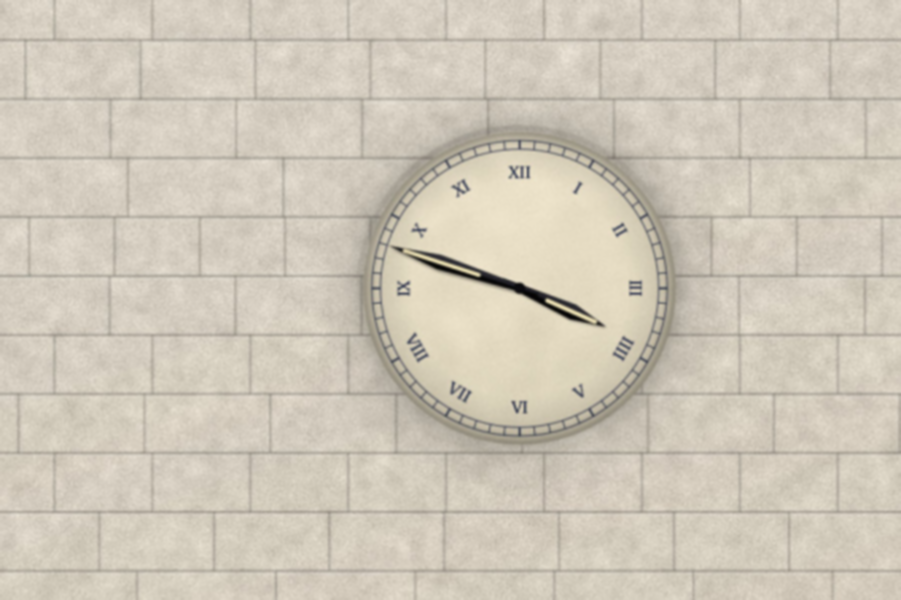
3:48
